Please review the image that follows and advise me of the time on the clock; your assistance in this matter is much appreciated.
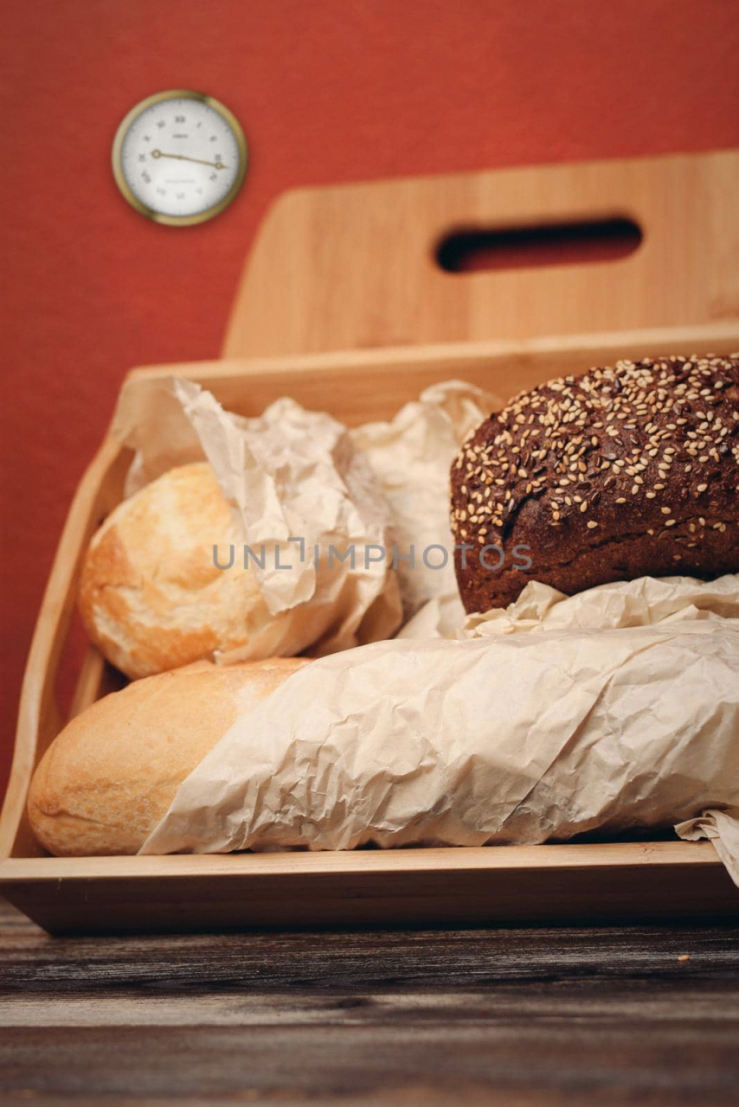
9:17
